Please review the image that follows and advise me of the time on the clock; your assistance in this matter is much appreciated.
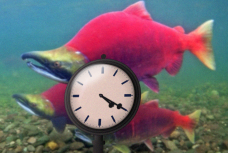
4:20
